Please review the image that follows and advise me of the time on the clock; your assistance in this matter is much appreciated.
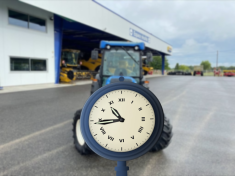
10:44
